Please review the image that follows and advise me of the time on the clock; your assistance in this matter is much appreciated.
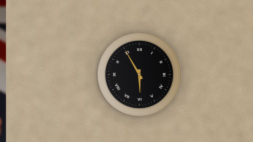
5:55
